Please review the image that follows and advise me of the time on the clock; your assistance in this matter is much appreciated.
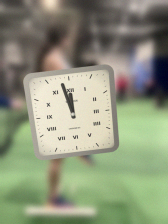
11:58
